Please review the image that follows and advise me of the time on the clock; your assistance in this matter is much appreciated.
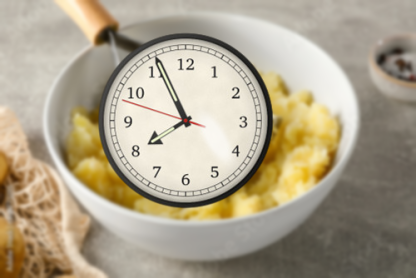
7:55:48
